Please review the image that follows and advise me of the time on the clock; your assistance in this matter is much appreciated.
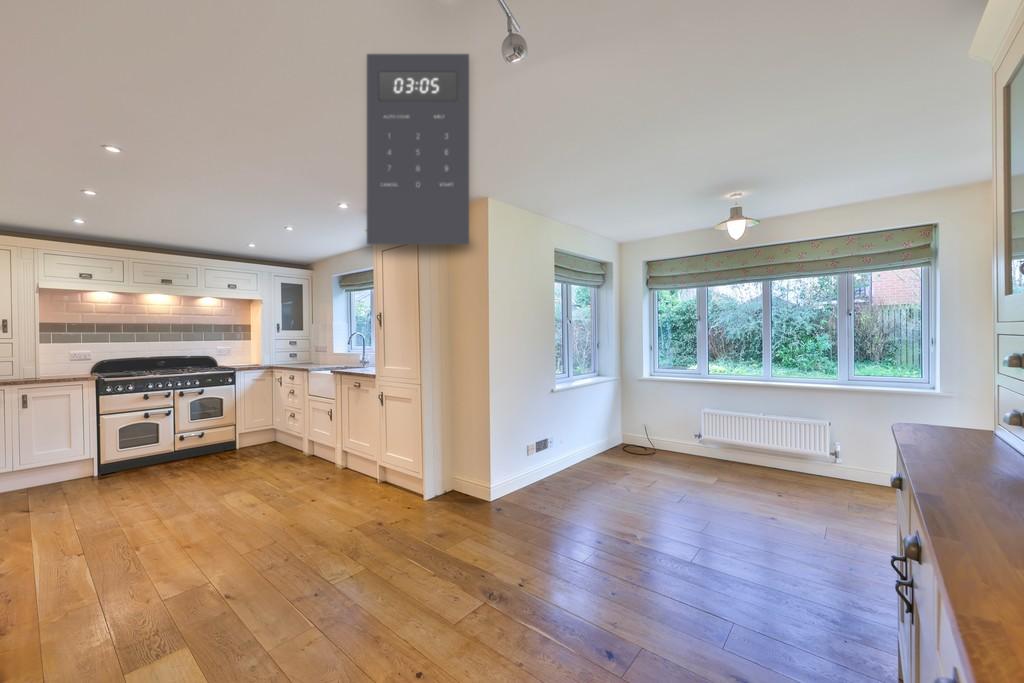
3:05
